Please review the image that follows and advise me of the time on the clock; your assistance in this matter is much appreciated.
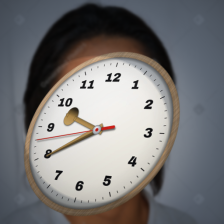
9:39:43
